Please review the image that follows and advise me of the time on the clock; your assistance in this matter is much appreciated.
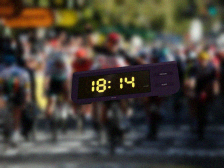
18:14
